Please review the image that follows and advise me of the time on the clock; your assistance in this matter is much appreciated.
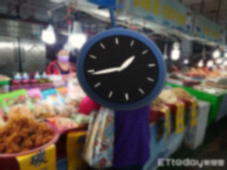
1:44
